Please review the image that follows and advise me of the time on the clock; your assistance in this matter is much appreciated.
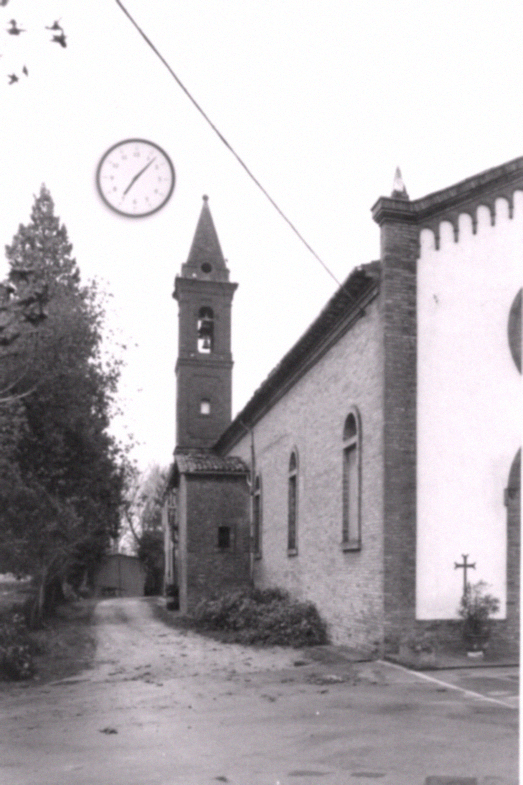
7:07
